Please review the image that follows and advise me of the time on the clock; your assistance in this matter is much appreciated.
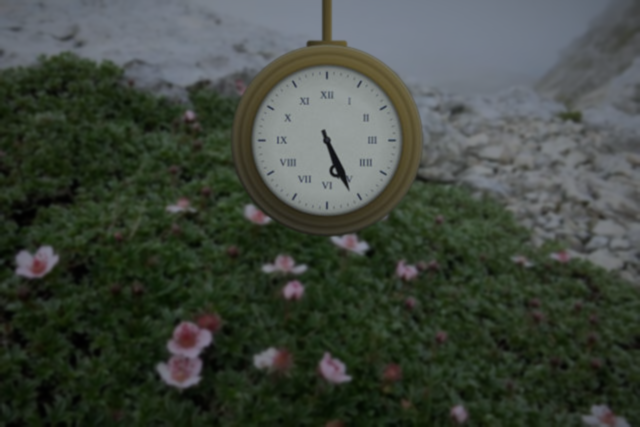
5:26
